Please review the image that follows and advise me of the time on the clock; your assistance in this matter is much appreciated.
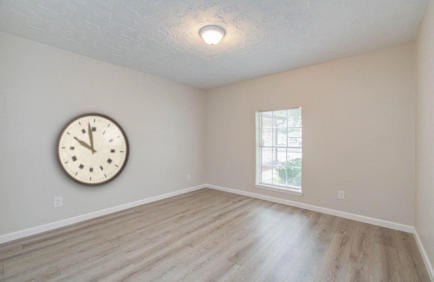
9:58
